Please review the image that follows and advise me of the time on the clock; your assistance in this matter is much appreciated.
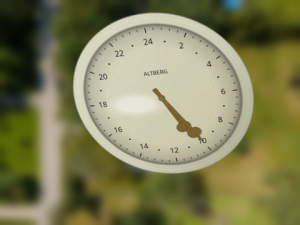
10:25
